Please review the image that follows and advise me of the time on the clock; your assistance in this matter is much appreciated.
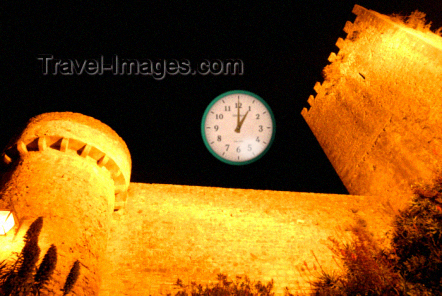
1:00
